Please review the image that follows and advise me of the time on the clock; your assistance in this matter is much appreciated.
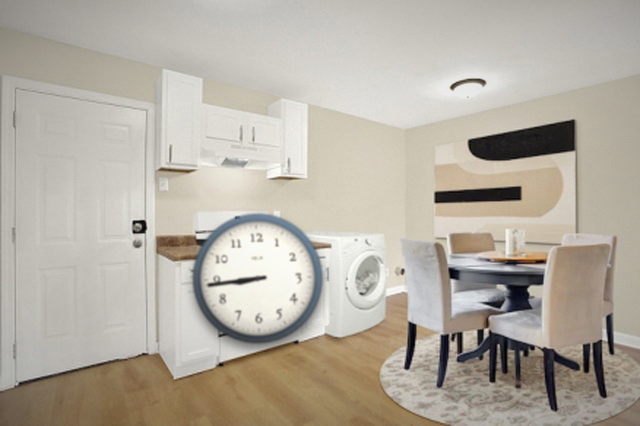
8:44
